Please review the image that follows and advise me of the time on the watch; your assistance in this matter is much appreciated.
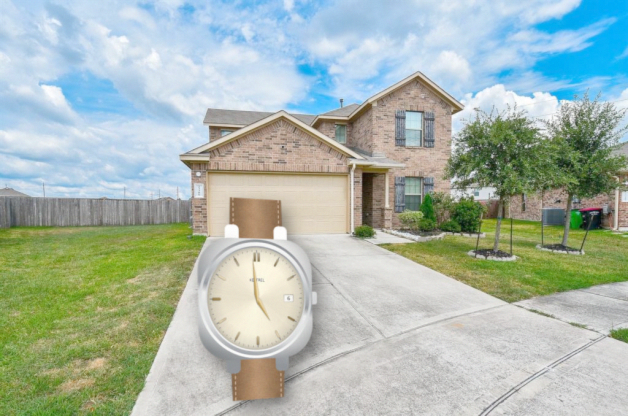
4:59
